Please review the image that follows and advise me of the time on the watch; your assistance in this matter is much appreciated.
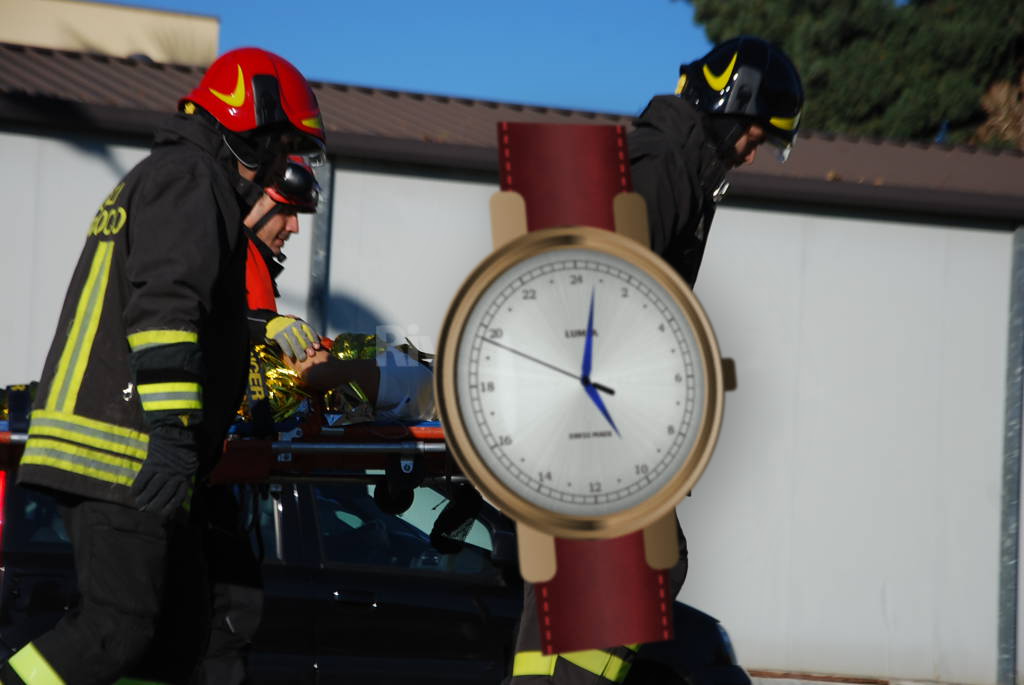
10:01:49
